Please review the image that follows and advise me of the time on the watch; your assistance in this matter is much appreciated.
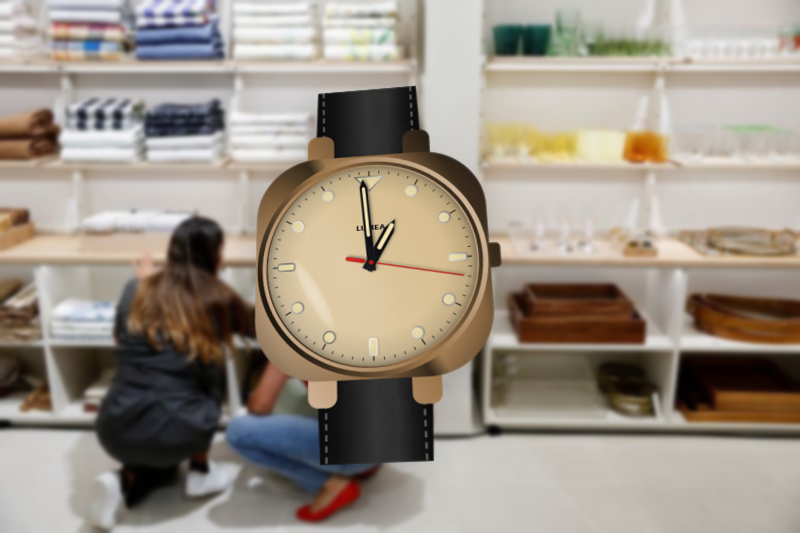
12:59:17
